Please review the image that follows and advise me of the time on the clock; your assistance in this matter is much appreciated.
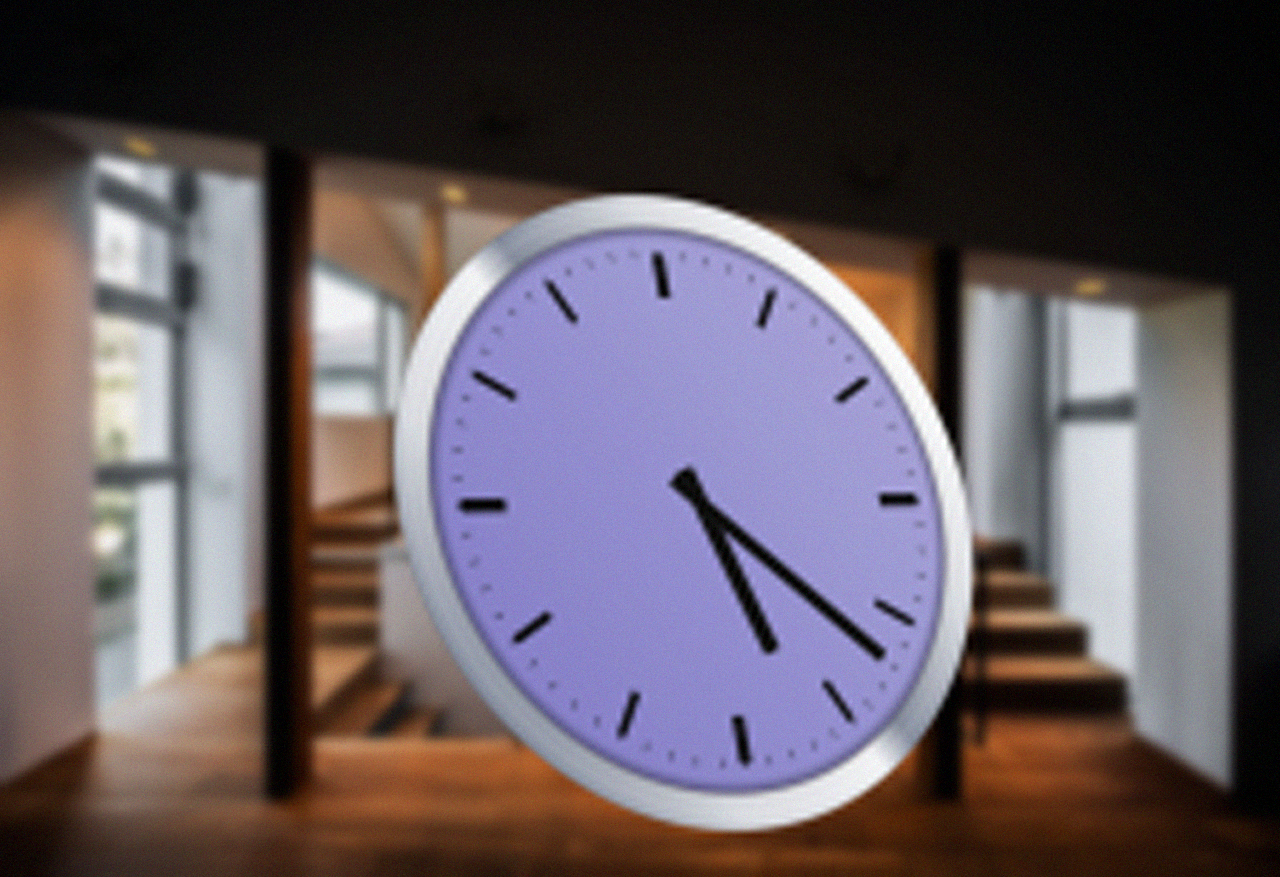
5:22
